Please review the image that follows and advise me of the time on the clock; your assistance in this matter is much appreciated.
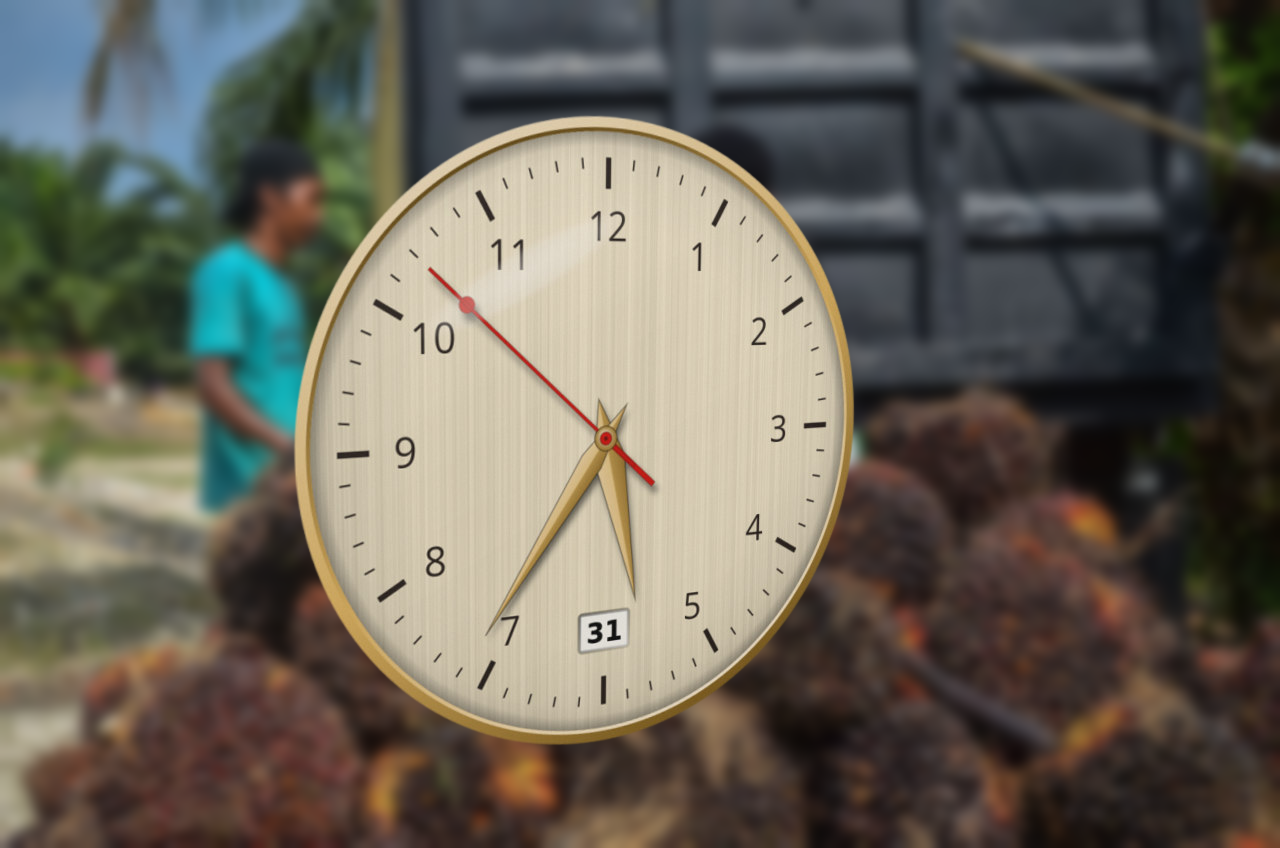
5:35:52
